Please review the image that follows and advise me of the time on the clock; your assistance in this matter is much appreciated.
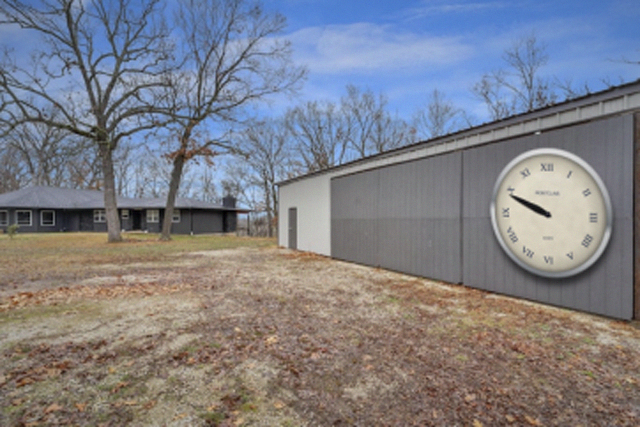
9:49
